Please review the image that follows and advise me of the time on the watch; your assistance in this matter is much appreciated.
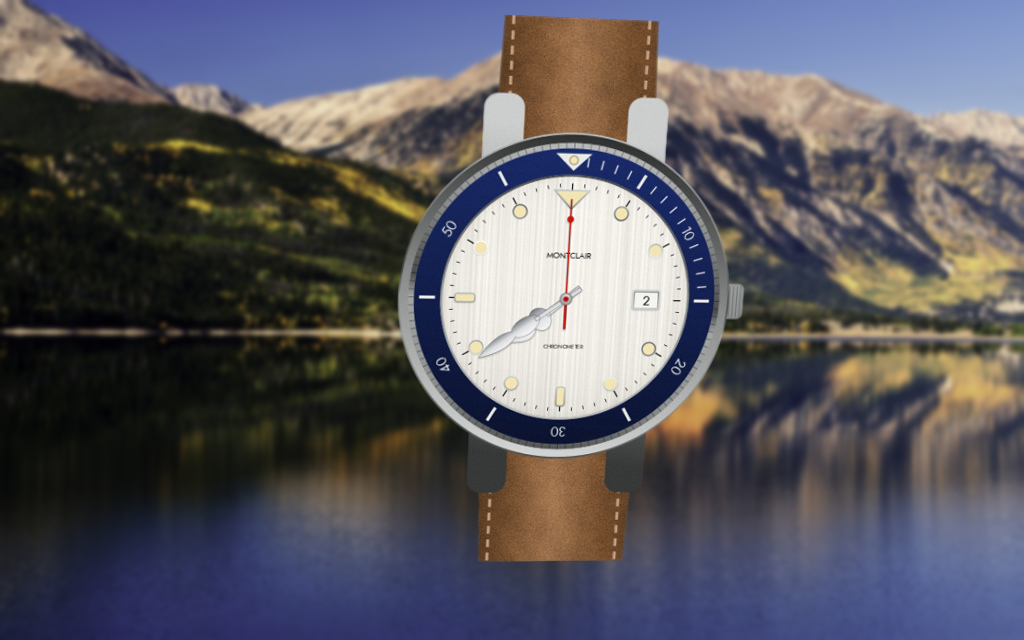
7:39:00
